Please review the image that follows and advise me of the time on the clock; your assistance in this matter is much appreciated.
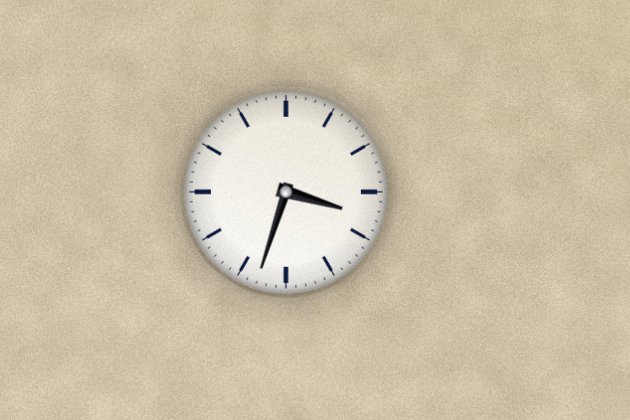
3:33
